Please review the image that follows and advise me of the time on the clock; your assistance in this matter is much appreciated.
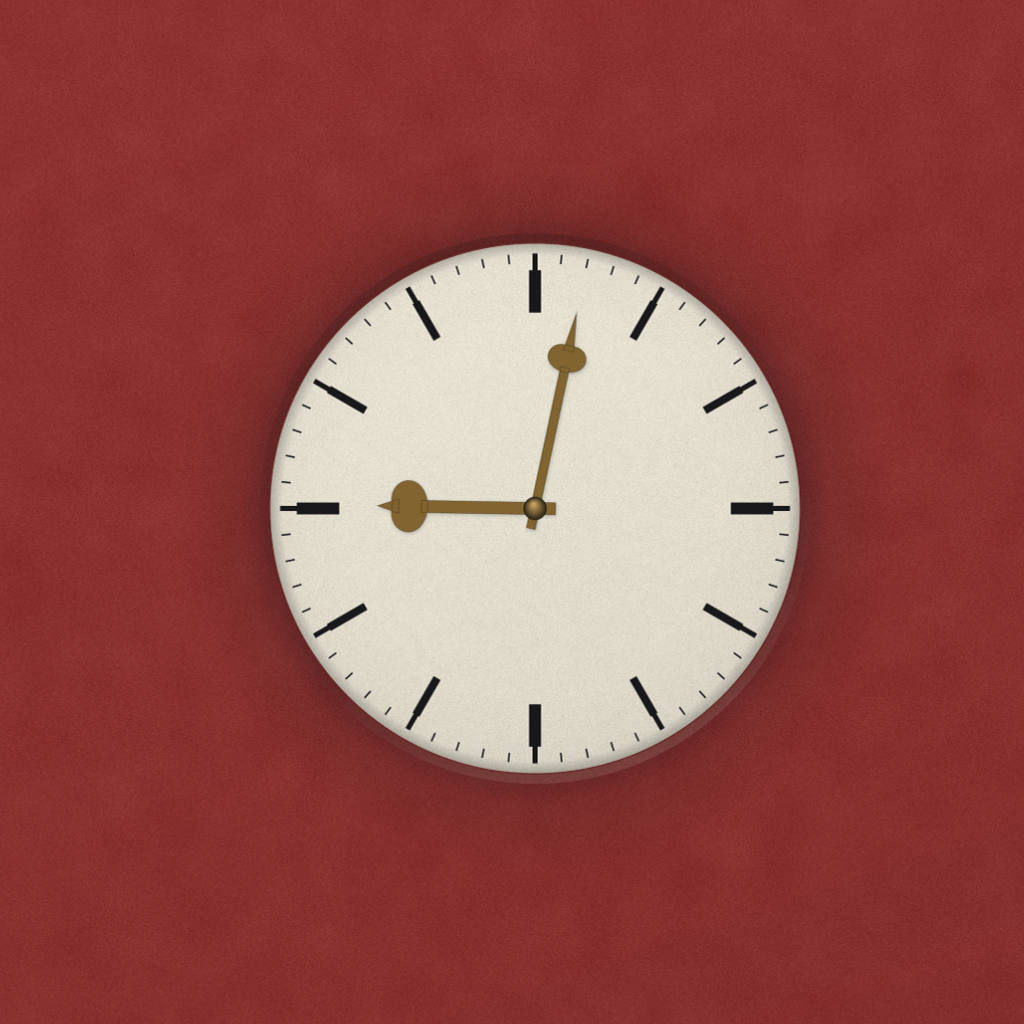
9:02
